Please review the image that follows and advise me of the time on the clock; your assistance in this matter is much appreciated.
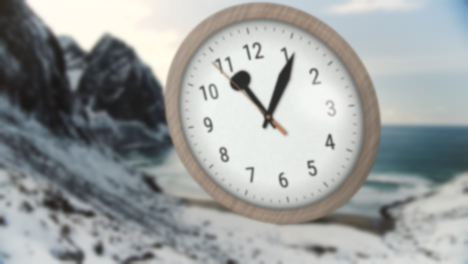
11:05:54
